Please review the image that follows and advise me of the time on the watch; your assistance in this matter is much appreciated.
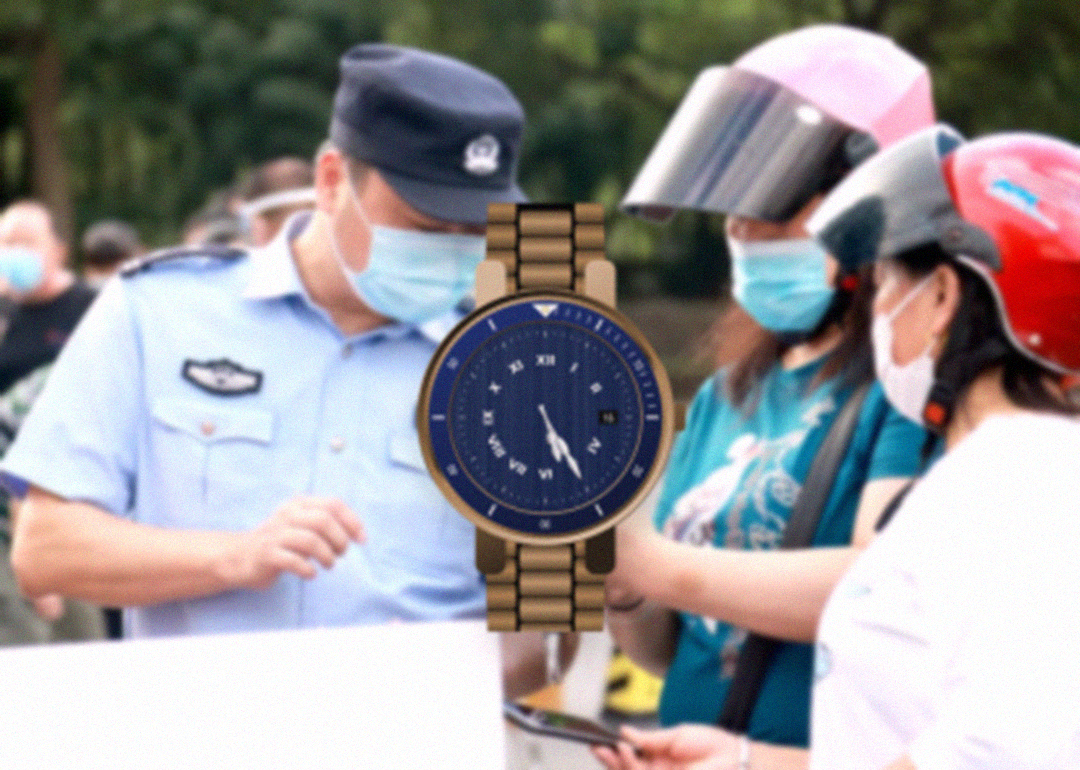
5:25
